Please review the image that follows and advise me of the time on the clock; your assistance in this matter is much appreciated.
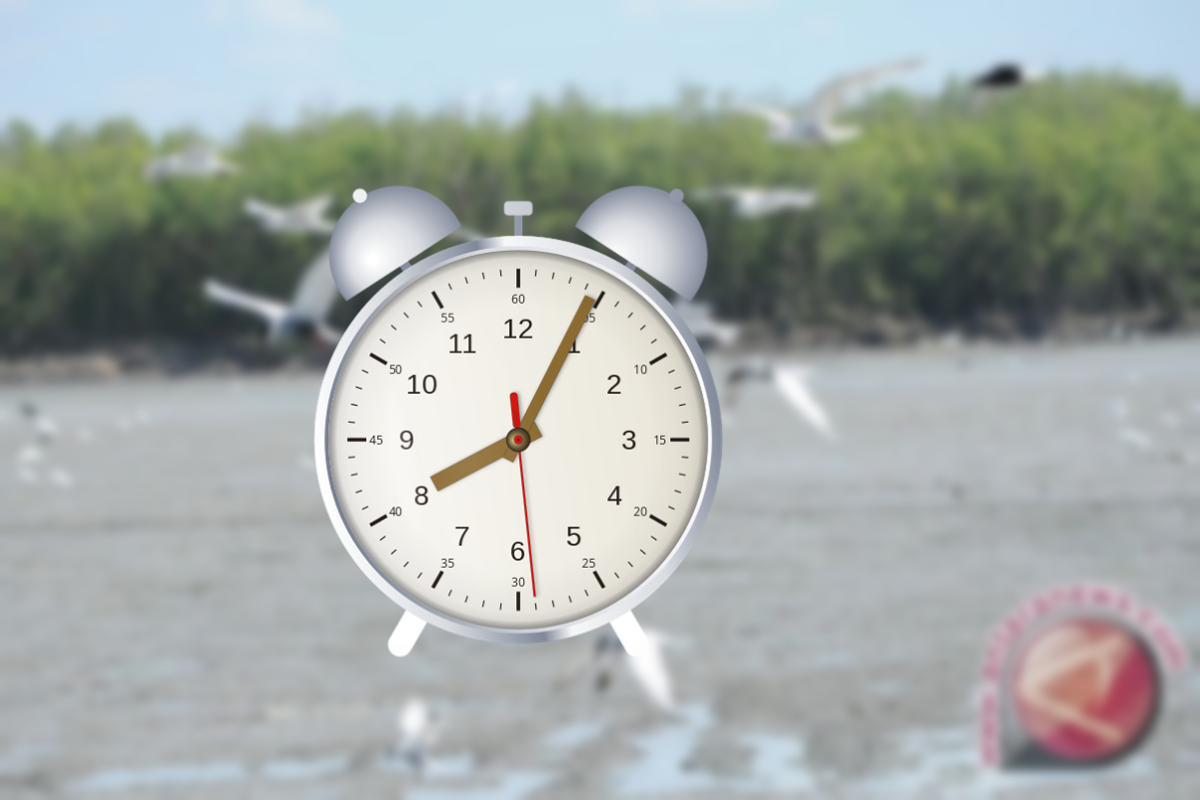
8:04:29
